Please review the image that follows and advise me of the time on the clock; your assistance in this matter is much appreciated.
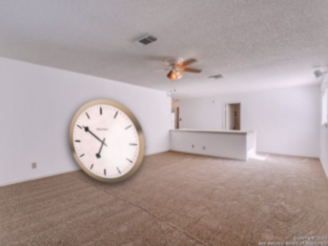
6:51
